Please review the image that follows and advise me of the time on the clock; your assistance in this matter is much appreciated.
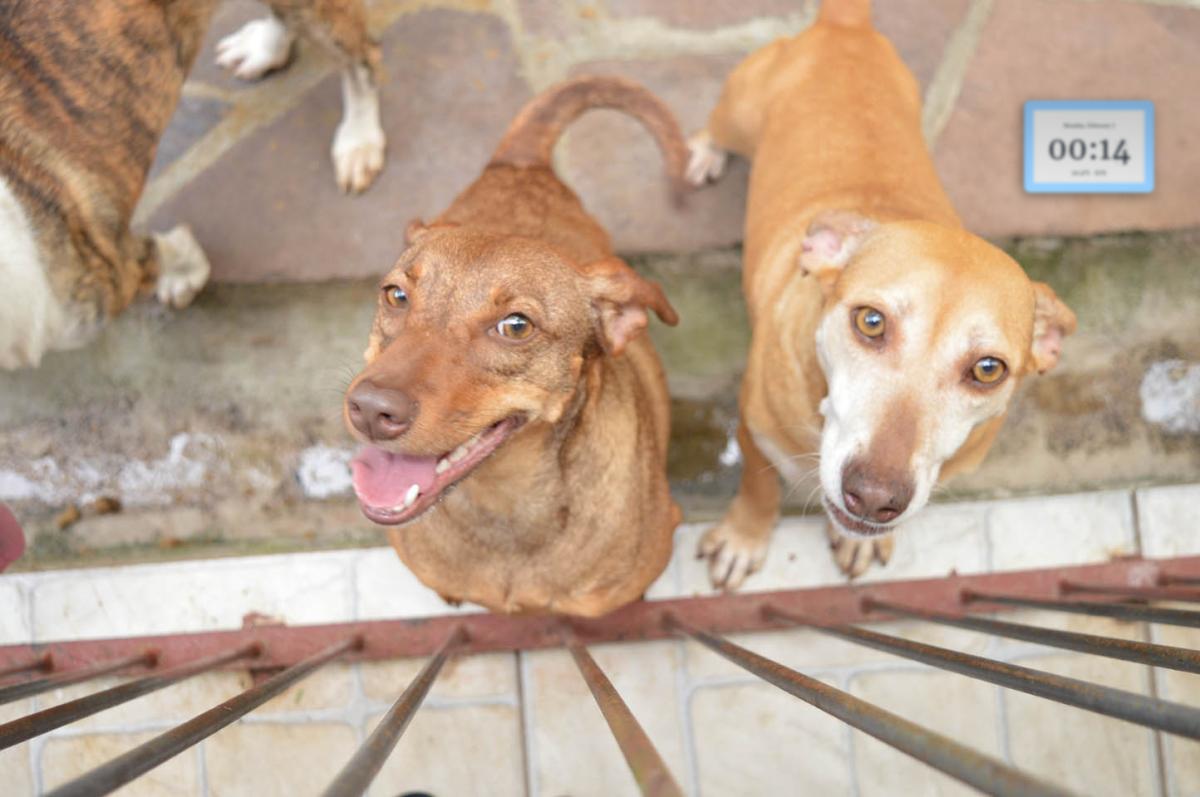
0:14
